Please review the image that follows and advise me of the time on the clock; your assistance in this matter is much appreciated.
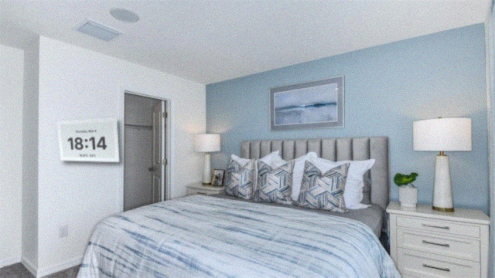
18:14
